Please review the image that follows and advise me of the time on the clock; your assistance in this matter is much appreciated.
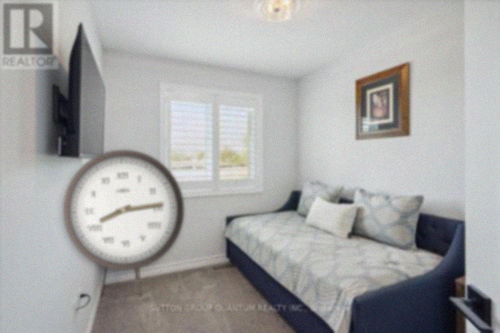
8:14
